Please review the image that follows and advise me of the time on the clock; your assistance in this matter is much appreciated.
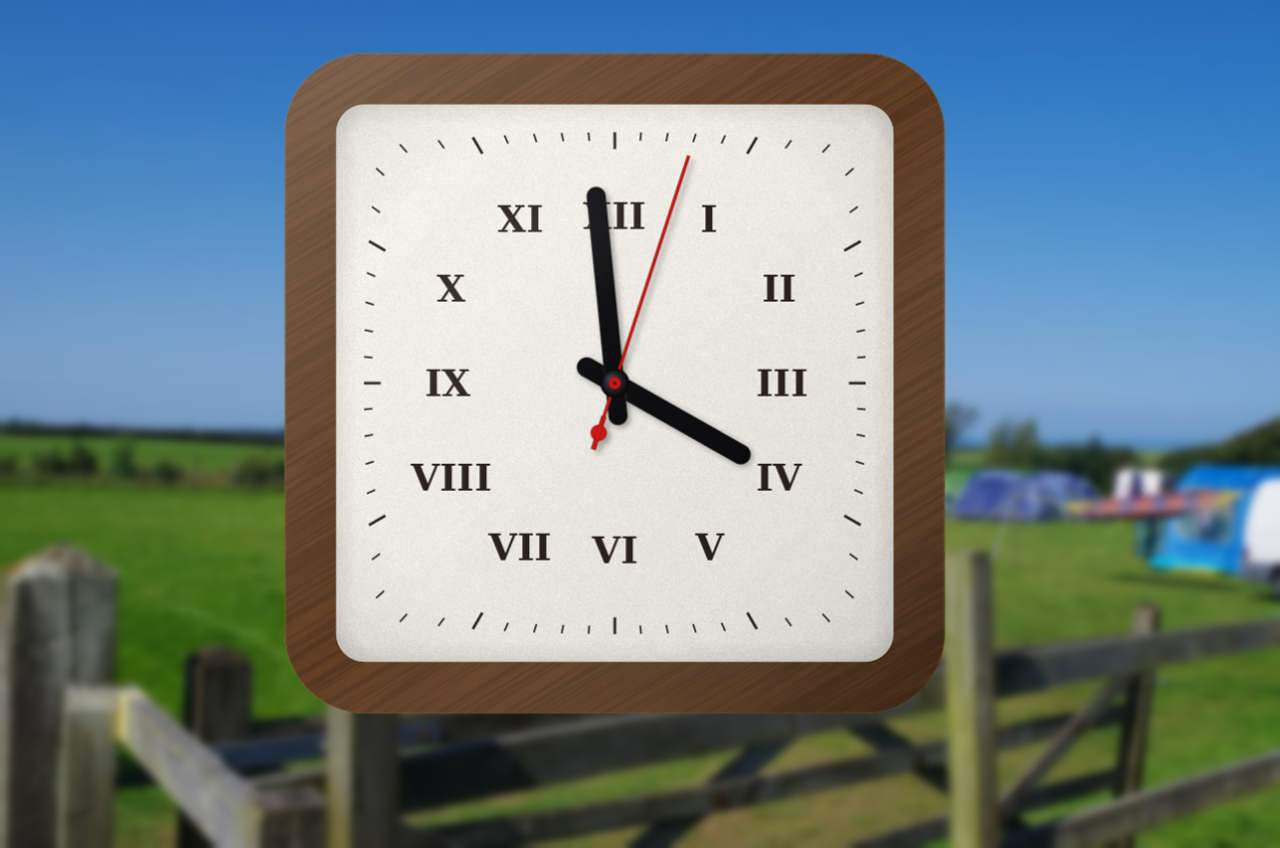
3:59:03
